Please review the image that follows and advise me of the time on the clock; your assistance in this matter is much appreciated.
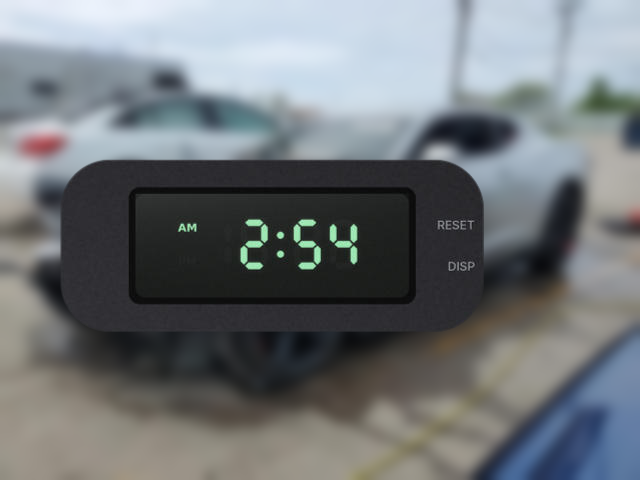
2:54
